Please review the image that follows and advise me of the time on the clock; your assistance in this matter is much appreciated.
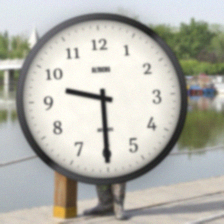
9:30
